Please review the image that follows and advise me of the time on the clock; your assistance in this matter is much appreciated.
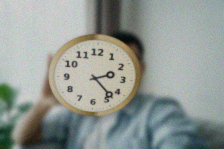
2:23
